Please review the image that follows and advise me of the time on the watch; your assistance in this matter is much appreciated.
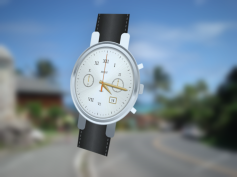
4:16
